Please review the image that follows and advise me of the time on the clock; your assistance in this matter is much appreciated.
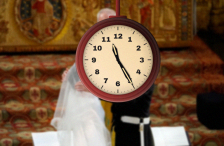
11:25
